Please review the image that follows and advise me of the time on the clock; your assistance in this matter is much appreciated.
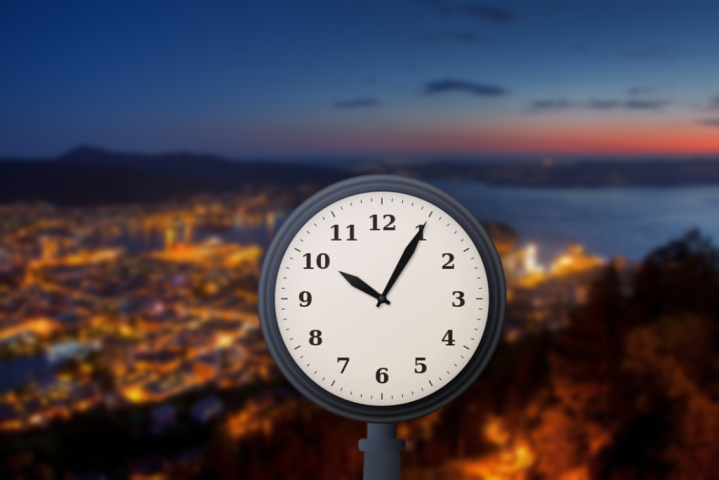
10:05
